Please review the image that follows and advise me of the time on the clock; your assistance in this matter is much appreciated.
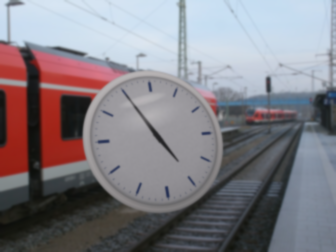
4:55
